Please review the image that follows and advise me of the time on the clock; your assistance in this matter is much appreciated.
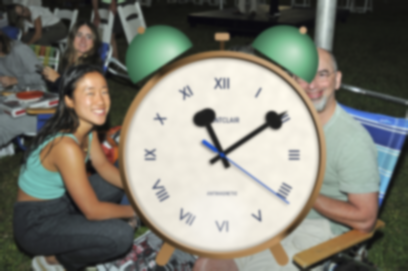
11:09:21
